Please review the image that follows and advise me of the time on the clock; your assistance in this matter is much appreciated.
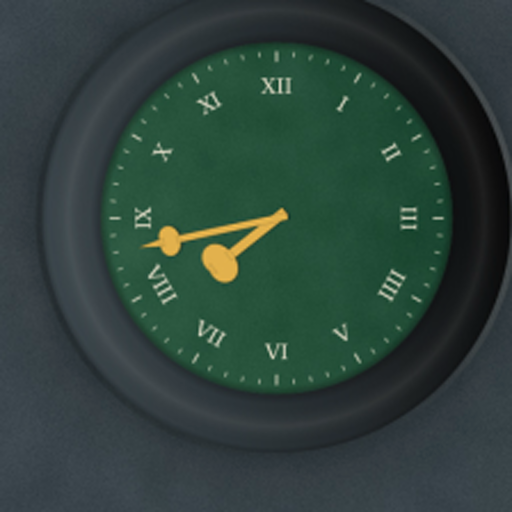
7:43
